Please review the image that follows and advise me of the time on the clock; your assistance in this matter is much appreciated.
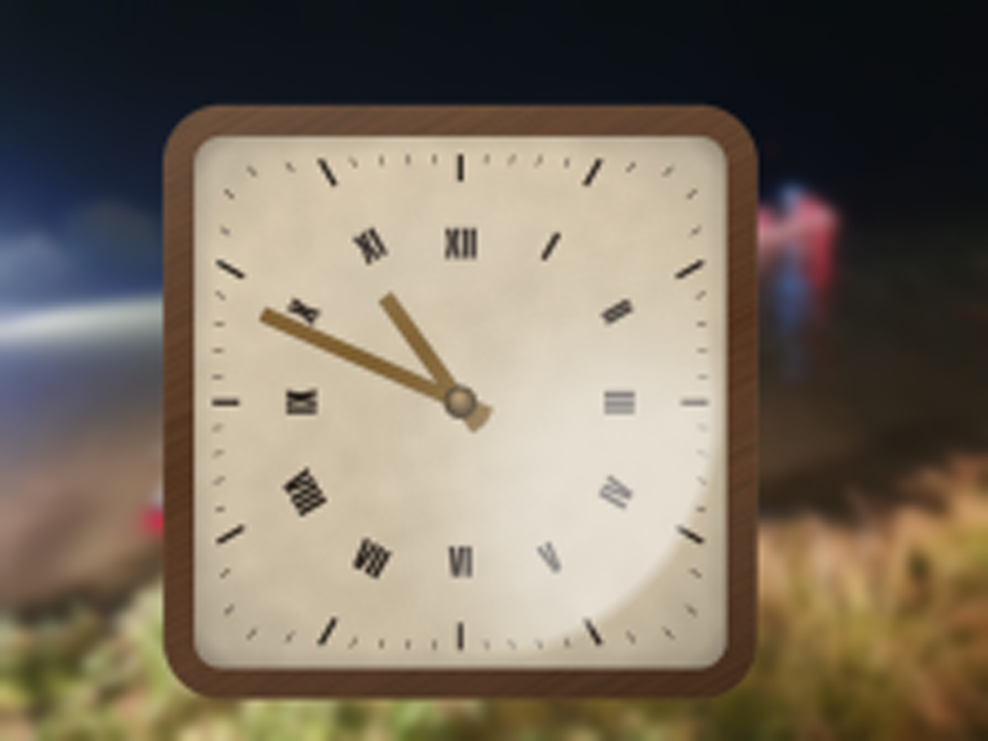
10:49
